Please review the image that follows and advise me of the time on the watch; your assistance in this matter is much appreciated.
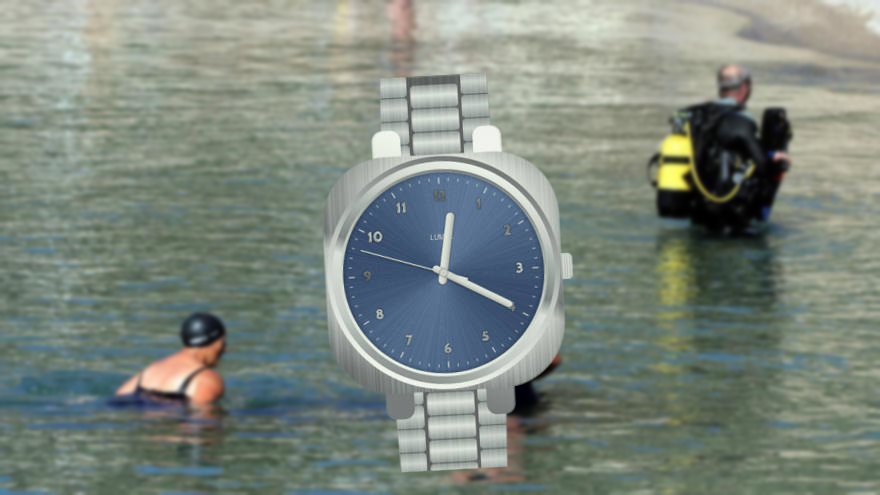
12:19:48
